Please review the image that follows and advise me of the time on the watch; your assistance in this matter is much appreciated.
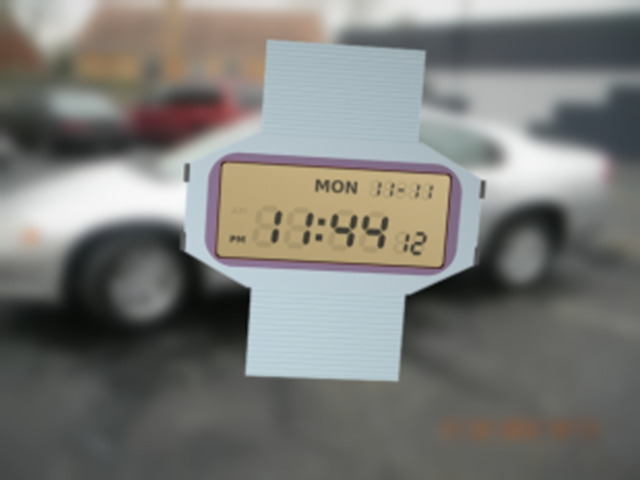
11:44:12
